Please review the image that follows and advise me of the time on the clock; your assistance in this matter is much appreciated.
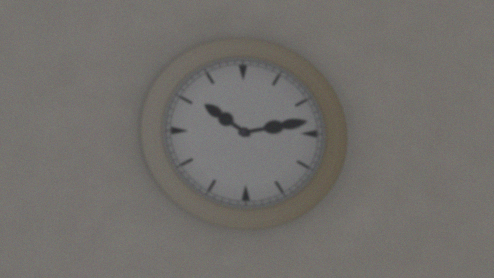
10:13
